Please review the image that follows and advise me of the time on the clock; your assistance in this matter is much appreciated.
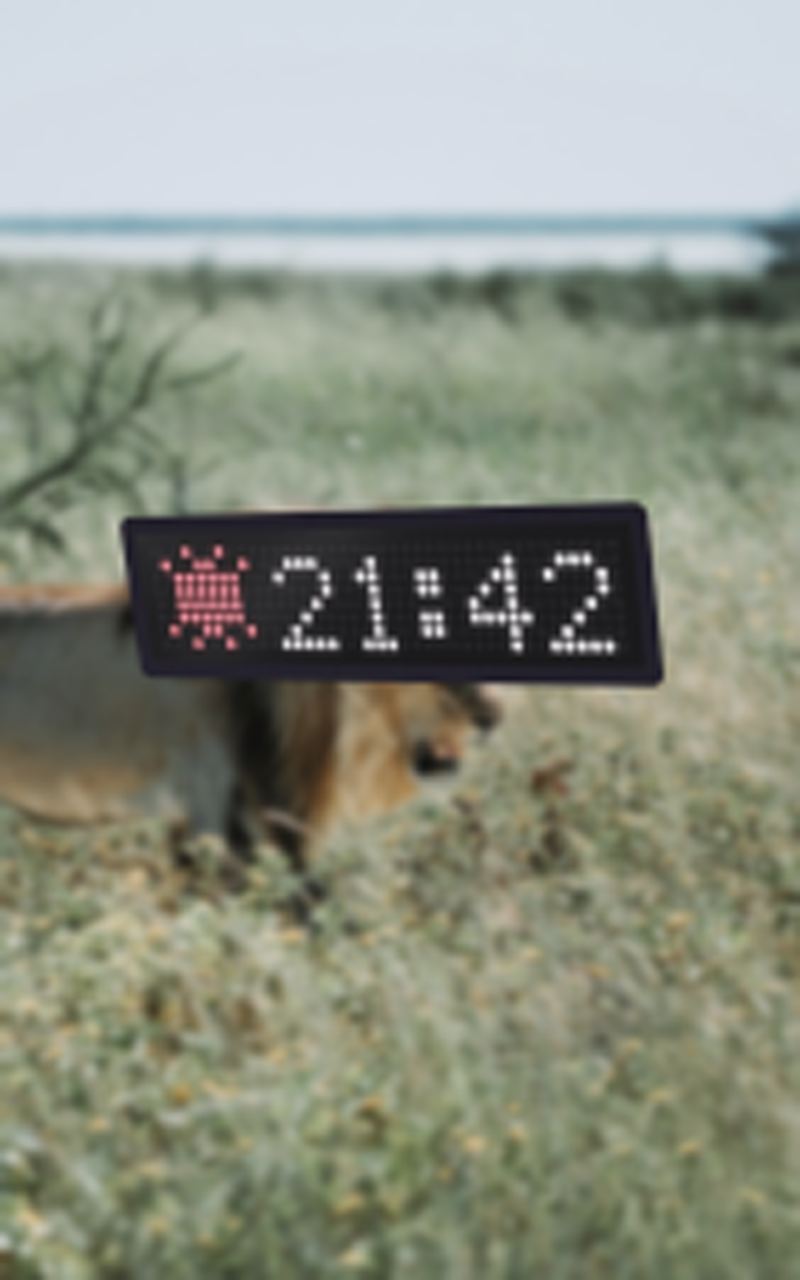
21:42
